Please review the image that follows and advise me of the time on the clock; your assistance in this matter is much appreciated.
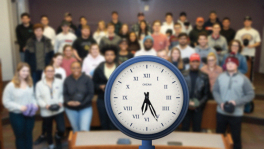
6:26
